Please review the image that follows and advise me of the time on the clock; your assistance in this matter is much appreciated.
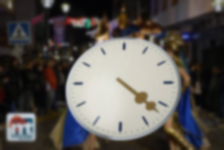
4:22
